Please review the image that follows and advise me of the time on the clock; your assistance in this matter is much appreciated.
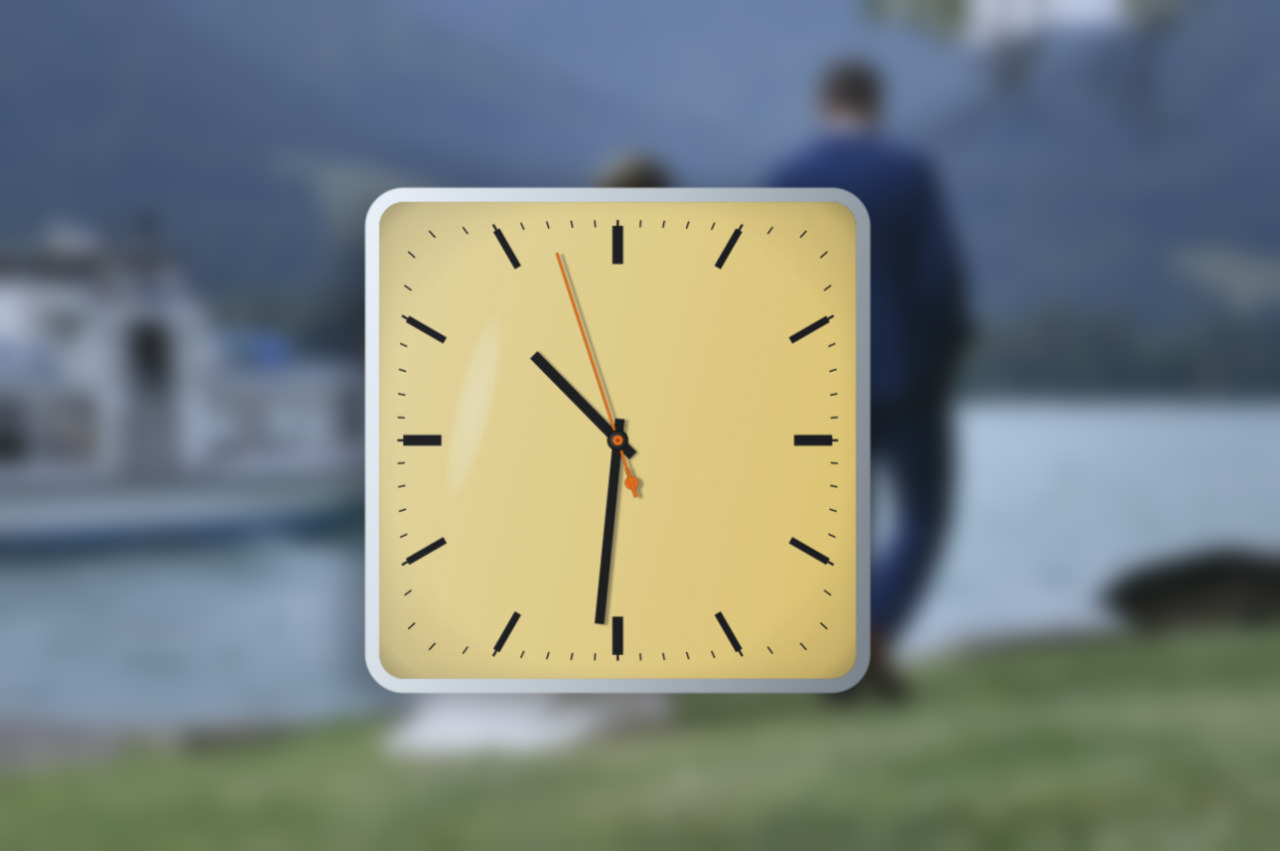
10:30:57
